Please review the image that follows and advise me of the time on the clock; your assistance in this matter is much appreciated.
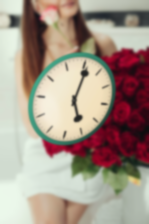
5:01
